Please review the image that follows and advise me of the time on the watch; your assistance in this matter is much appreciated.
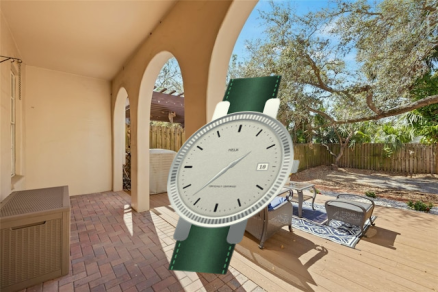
1:37
